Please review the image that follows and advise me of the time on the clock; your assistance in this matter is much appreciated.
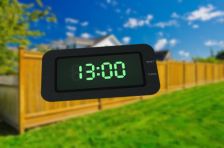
13:00
